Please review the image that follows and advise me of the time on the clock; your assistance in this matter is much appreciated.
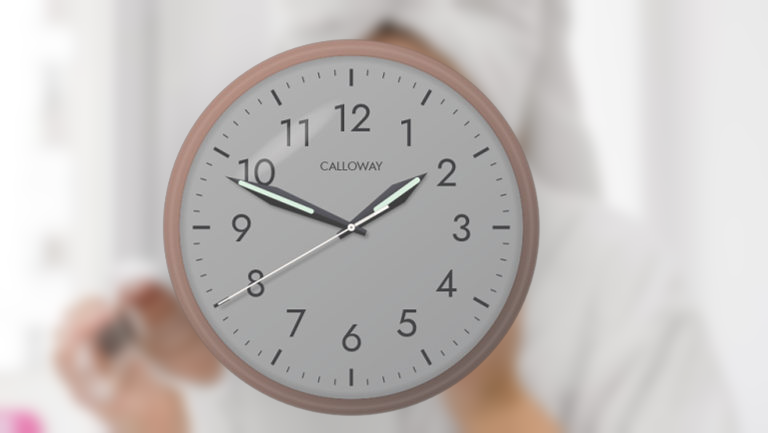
1:48:40
